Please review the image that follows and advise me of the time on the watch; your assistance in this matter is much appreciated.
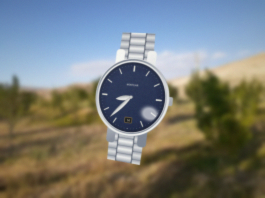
8:37
